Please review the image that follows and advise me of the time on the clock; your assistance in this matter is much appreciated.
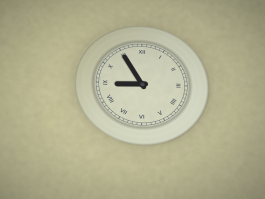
8:55
